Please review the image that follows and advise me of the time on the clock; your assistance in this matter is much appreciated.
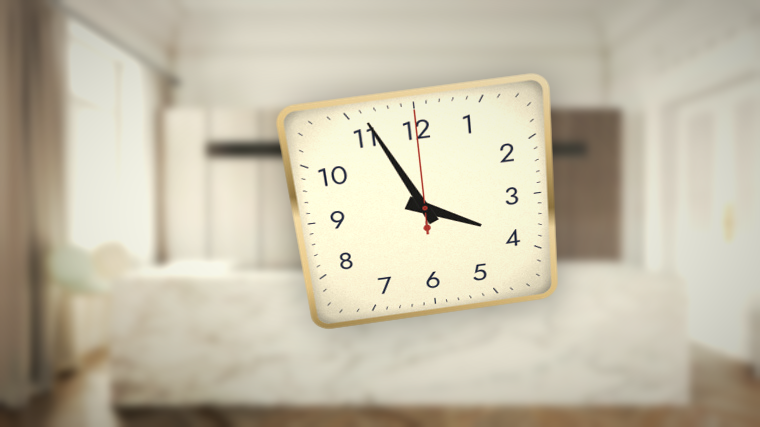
3:56:00
